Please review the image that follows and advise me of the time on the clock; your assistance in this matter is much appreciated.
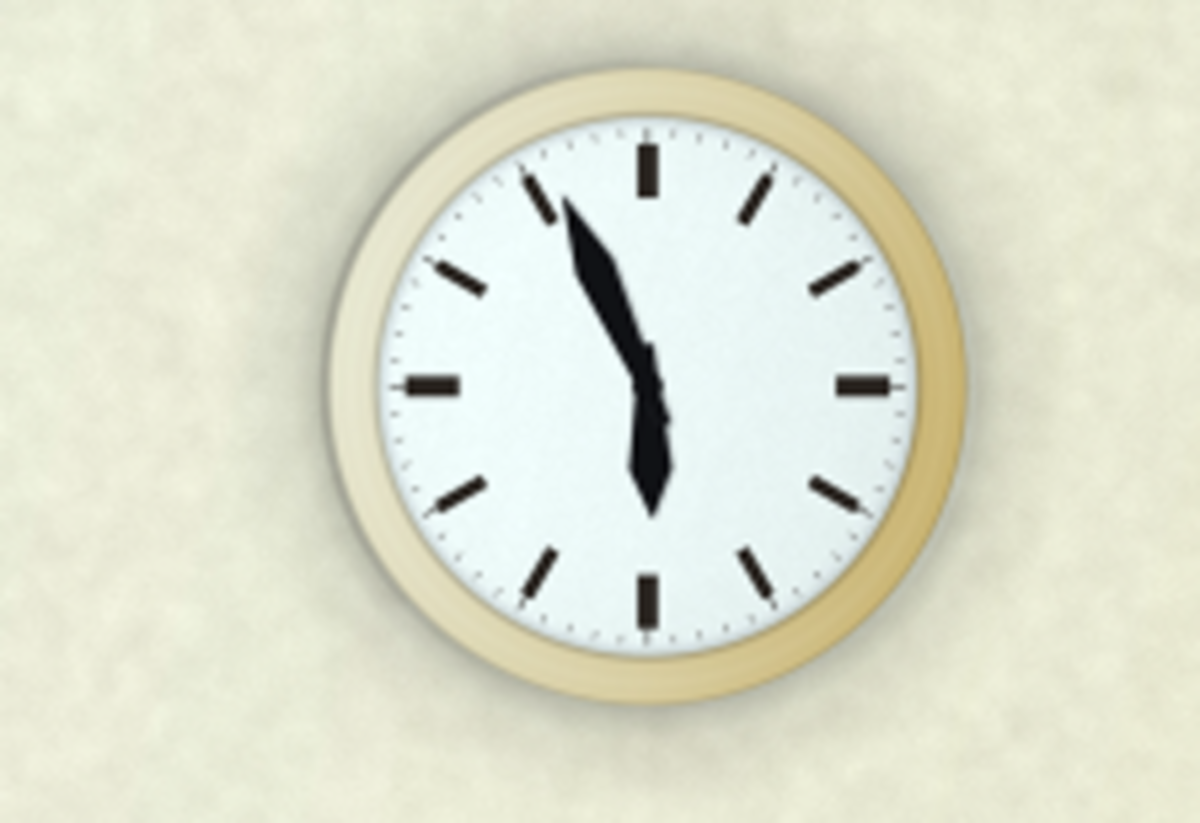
5:56
